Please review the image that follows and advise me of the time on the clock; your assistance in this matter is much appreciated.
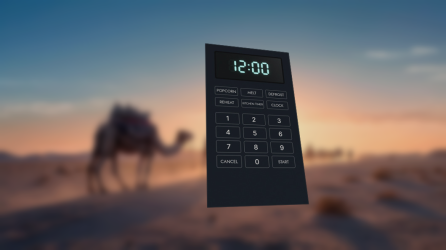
12:00
